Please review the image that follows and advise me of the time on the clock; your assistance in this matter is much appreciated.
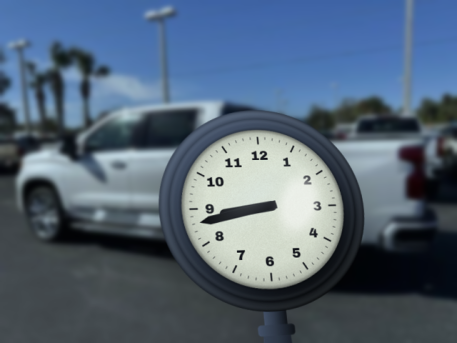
8:43
